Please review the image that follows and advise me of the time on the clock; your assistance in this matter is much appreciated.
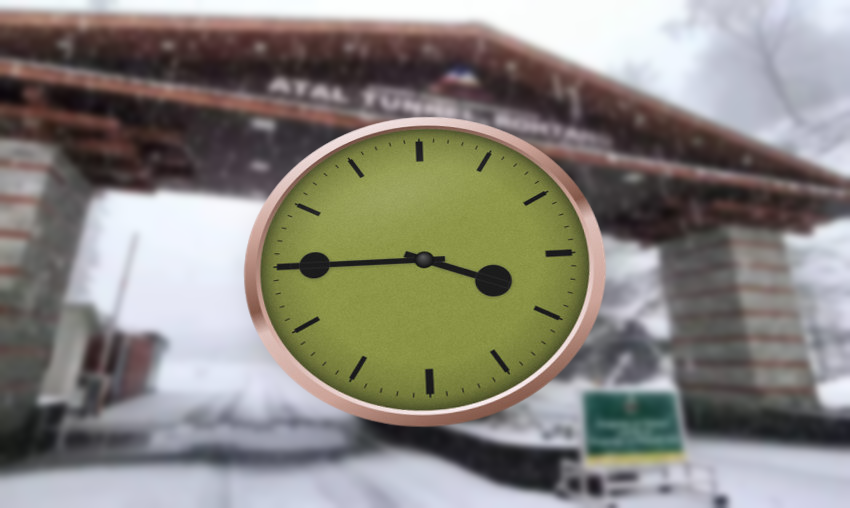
3:45
